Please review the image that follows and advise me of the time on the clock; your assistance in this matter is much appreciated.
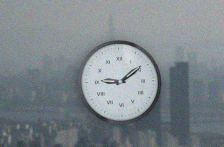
9:09
